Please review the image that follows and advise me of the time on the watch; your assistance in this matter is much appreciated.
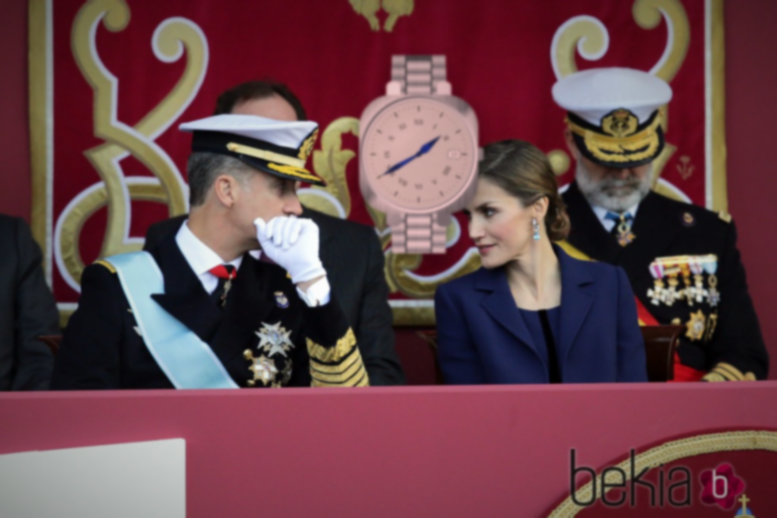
1:40
